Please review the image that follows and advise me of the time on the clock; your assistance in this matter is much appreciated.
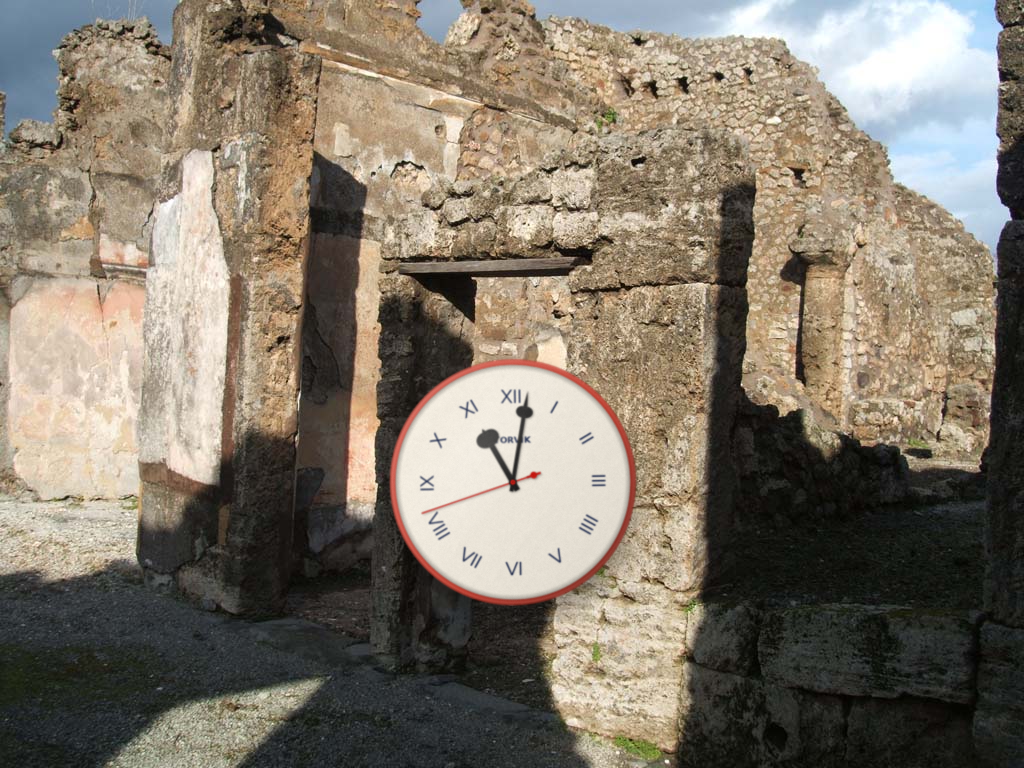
11:01:42
